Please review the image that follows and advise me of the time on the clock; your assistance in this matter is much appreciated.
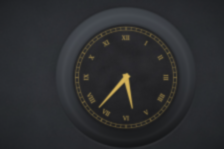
5:37
